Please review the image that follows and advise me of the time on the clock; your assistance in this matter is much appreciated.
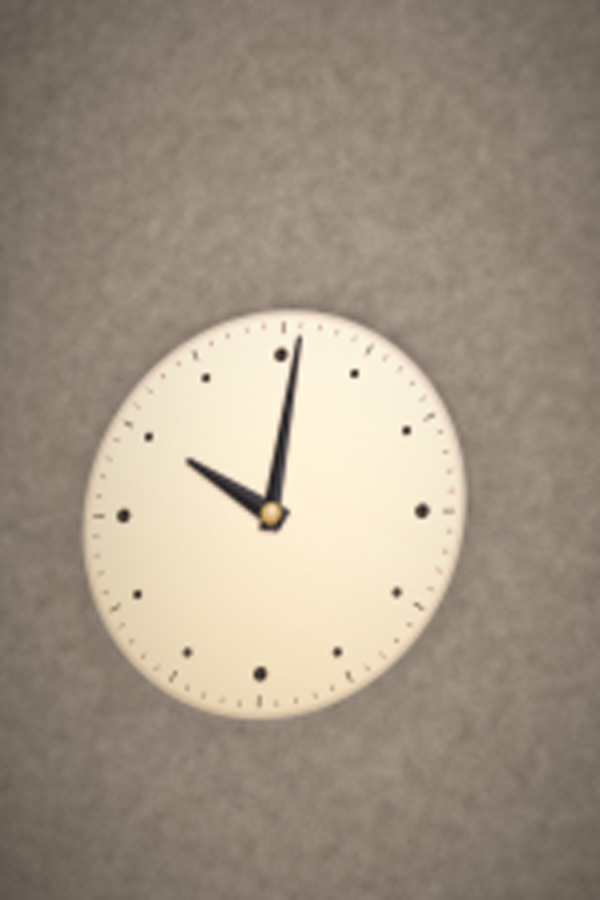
10:01
